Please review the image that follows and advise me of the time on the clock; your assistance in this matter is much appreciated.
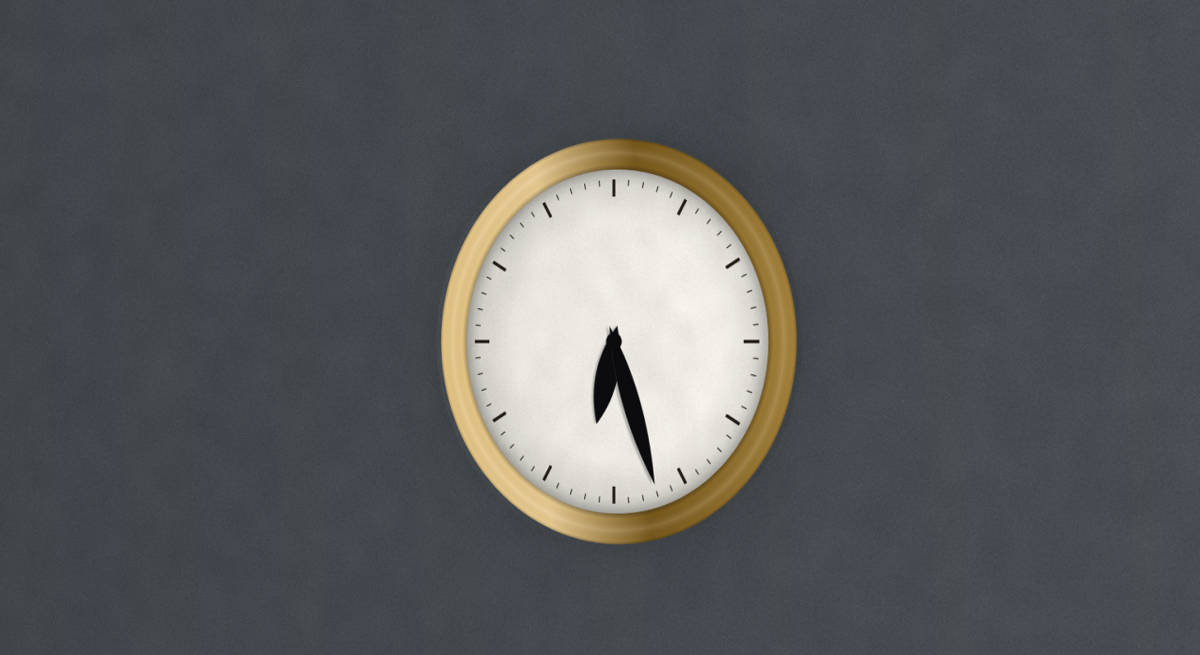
6:27
